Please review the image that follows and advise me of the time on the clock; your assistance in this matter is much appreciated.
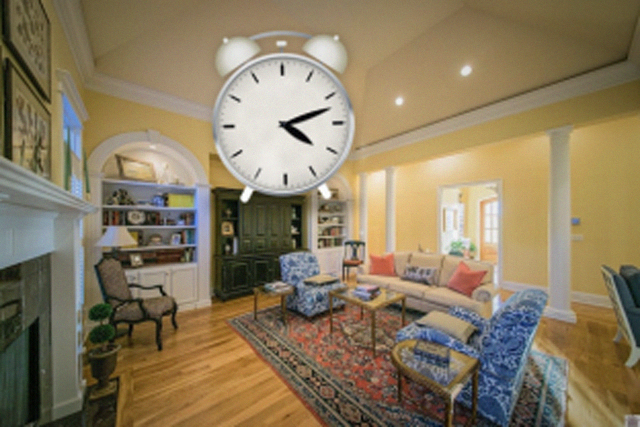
4:12
